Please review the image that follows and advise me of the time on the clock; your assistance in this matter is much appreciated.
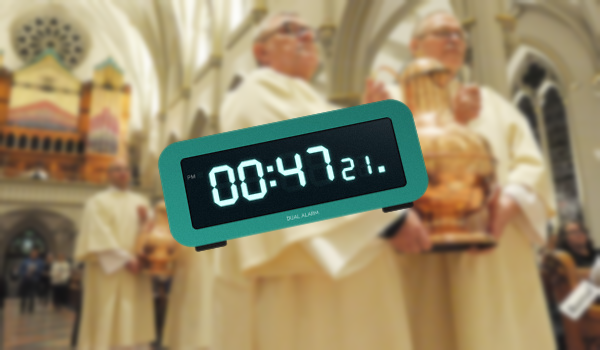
0:47:21
